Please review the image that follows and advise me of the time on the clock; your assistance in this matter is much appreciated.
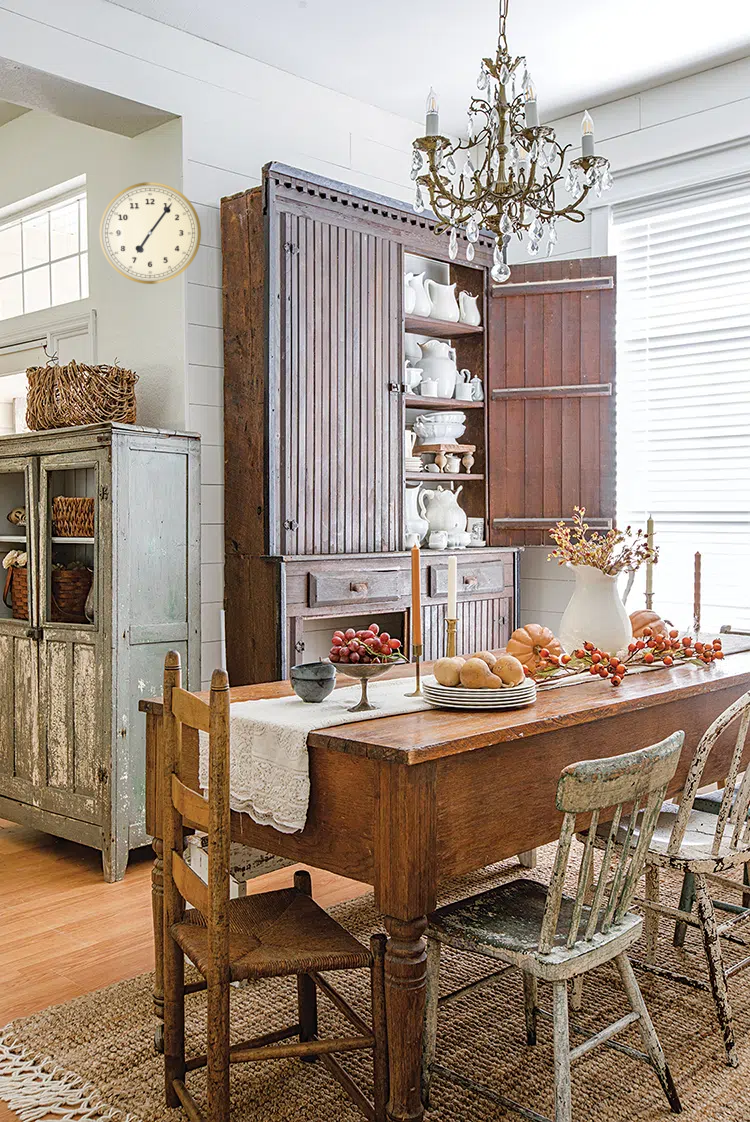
7:06
